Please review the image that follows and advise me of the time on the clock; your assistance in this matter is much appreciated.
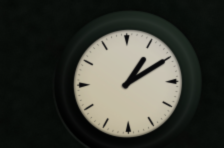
1:10
